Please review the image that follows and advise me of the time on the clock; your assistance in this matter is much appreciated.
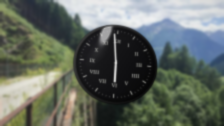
5:59
